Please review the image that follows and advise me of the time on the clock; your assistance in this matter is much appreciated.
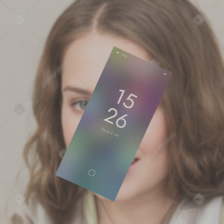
15:26
